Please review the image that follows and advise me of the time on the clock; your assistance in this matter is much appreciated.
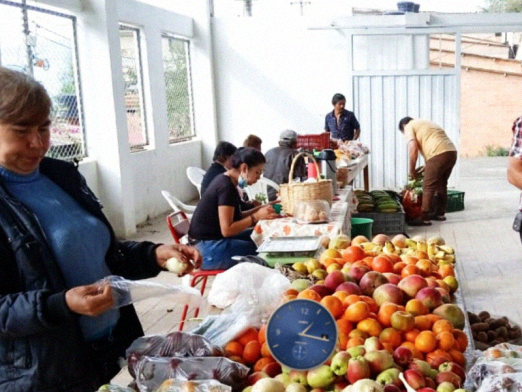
1:16
